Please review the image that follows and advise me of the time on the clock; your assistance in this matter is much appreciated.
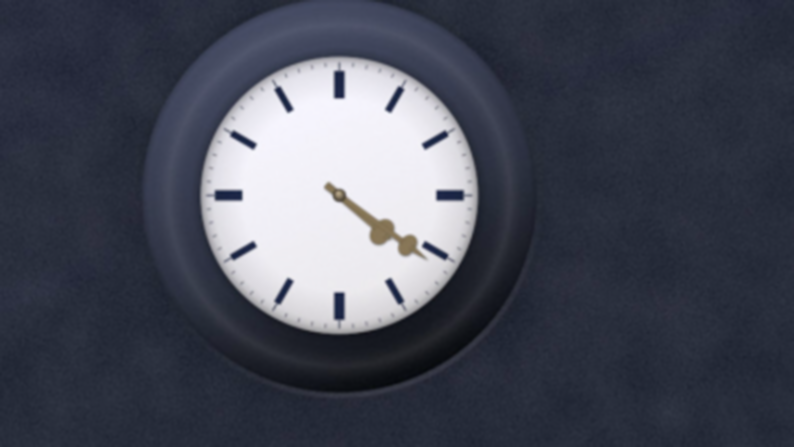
4:21
